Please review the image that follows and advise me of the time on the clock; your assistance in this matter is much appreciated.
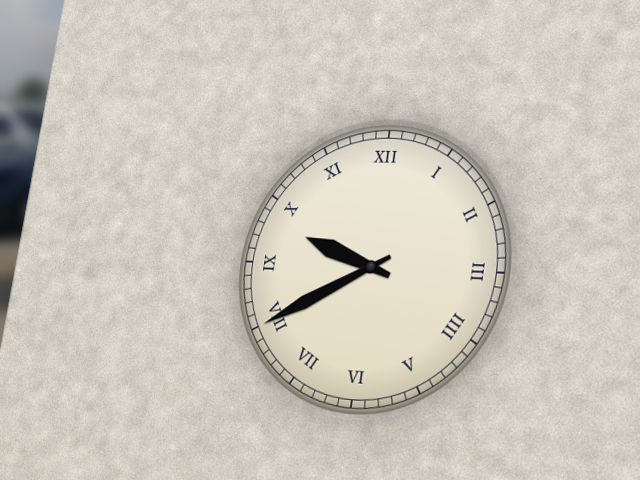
9:40
